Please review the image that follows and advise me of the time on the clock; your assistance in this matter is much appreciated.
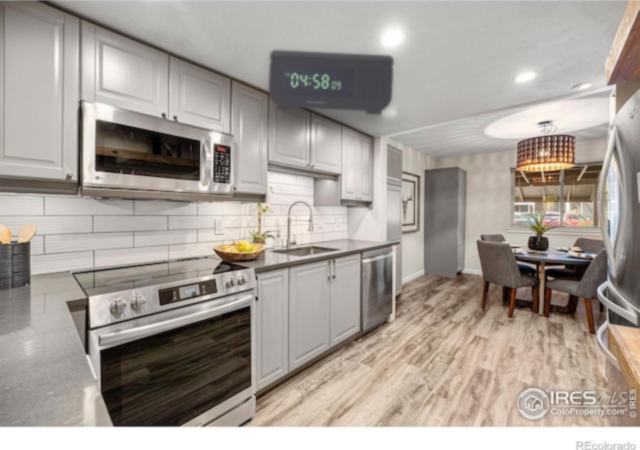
4:58
